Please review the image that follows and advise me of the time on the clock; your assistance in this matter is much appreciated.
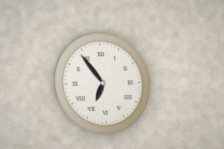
6:54
